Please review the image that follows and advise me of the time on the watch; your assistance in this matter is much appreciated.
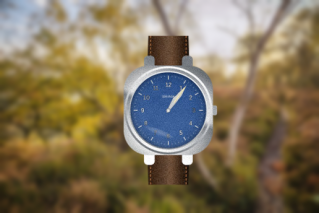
1:06
